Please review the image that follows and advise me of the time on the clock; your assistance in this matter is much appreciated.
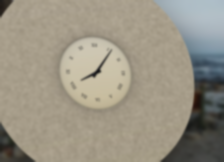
8:06
